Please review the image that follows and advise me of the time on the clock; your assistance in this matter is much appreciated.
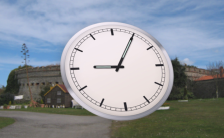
9:05
